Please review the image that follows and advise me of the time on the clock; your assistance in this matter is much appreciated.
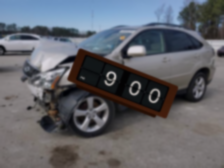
9:00
